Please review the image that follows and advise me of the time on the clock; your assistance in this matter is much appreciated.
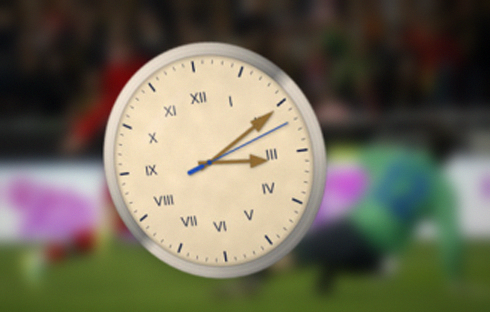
3:10:12
